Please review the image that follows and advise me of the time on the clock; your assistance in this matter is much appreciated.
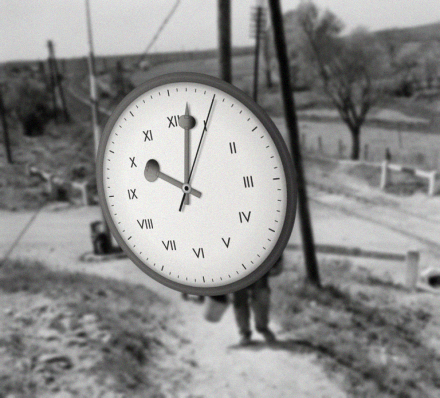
10:02:05
